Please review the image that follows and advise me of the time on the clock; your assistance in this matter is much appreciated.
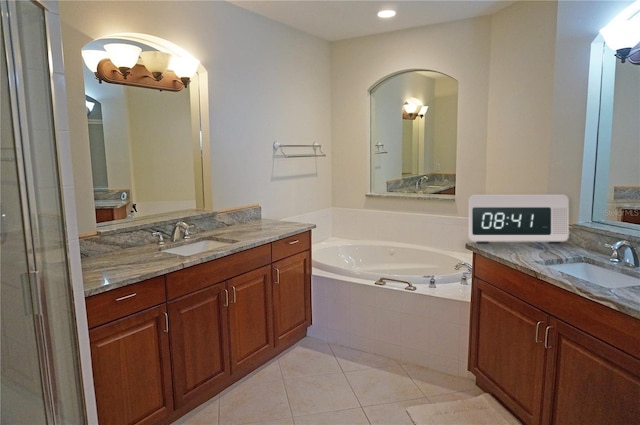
8:41
